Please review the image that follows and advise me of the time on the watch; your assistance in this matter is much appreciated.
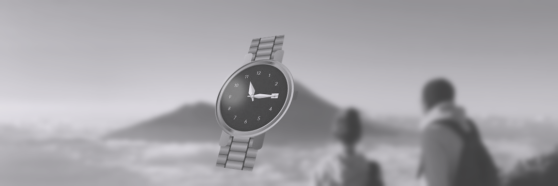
11:15
